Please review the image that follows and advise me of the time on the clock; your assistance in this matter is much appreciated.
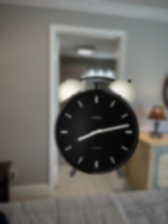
8:13
